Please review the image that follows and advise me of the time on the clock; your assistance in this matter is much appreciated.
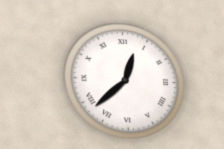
12:38
